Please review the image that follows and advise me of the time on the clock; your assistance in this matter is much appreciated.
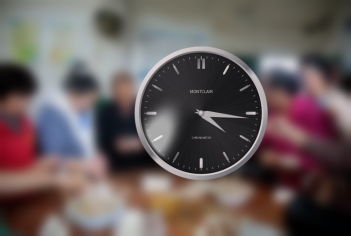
4:16
